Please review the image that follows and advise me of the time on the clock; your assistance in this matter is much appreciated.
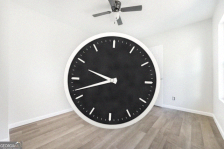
9:42
